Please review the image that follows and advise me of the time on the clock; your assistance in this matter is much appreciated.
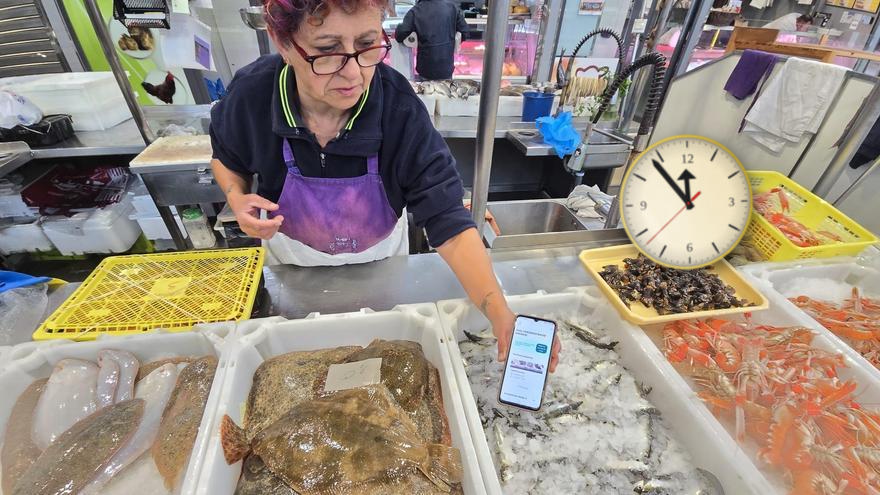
11:53:38
